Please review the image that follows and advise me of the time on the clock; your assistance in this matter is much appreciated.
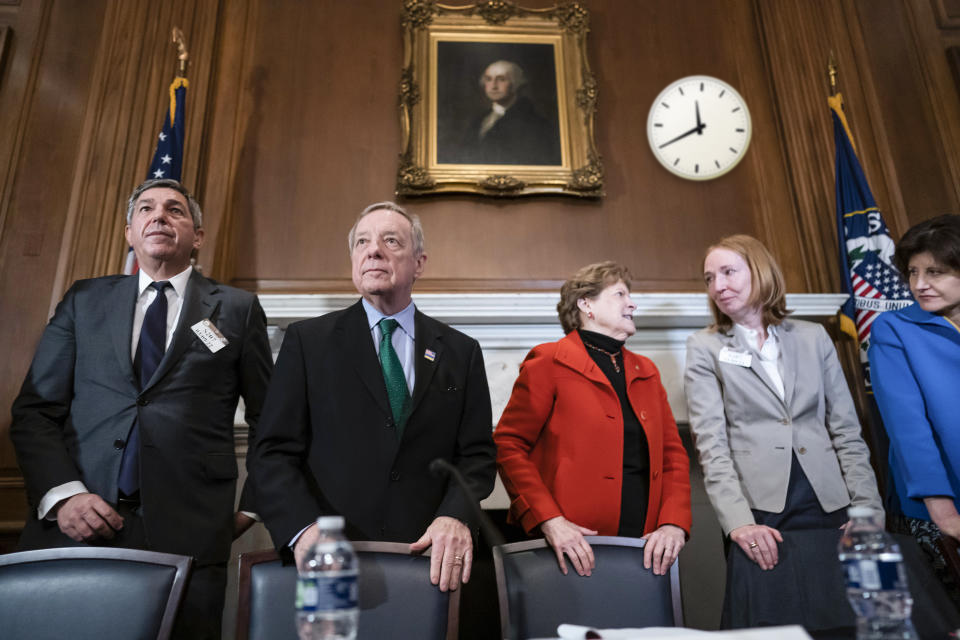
11:40
